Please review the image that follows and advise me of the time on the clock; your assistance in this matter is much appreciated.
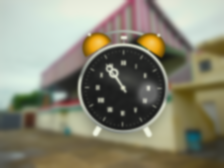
10:54
